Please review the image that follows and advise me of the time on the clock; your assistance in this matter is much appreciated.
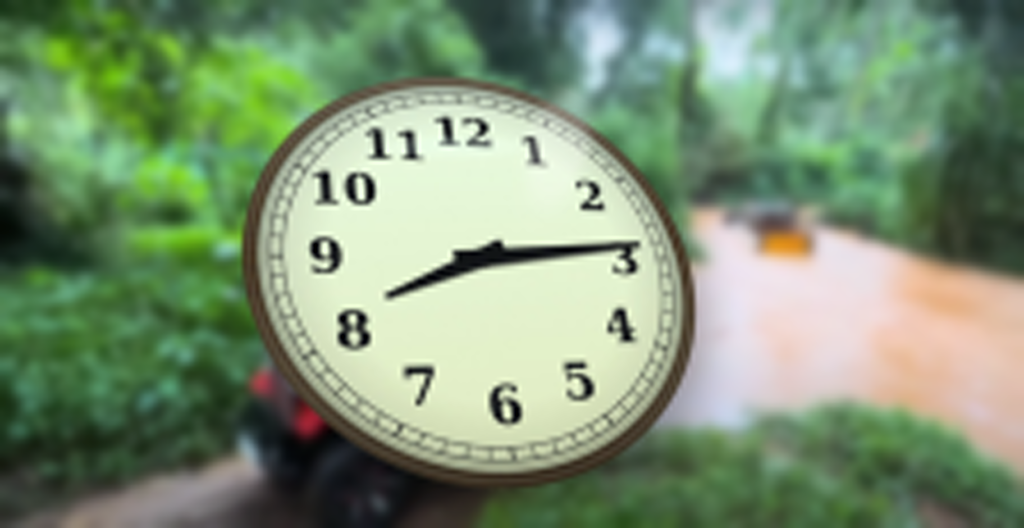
8:14
